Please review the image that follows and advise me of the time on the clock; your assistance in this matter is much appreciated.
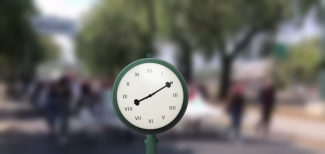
8:10
